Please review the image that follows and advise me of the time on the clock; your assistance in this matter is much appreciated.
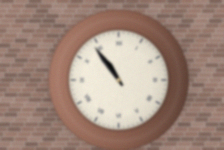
10:54
